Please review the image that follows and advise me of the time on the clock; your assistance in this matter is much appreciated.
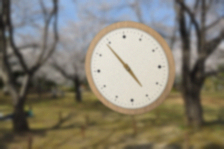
4:54
